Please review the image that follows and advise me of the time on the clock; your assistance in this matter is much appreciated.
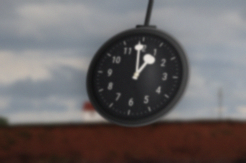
12:59
